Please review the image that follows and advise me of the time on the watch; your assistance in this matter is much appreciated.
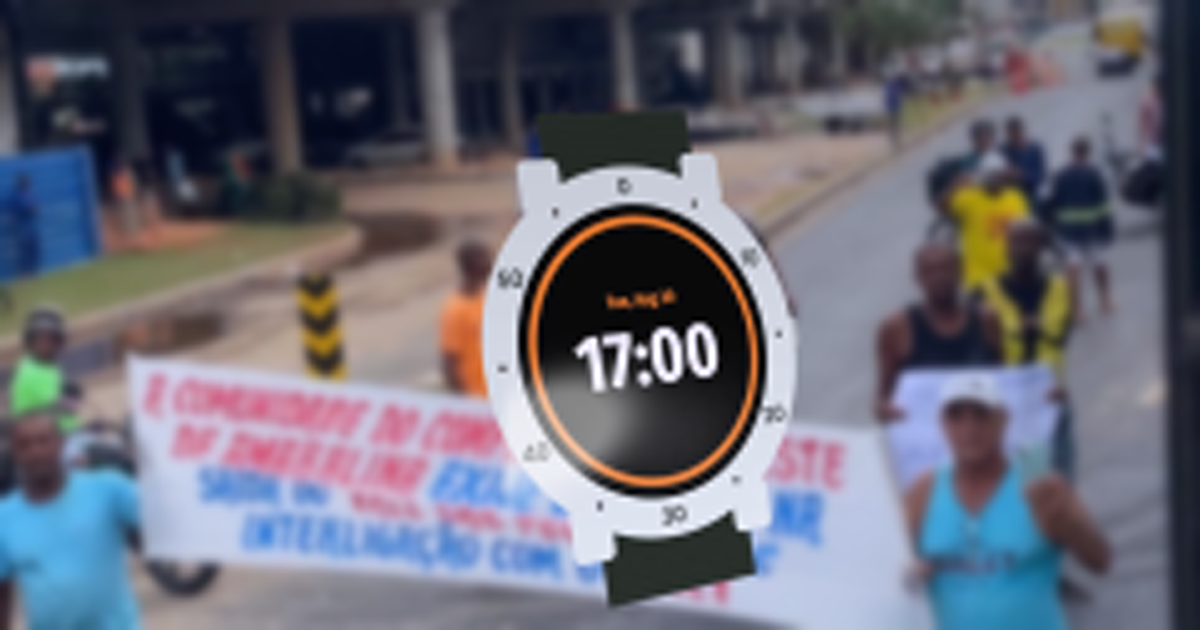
17:00
